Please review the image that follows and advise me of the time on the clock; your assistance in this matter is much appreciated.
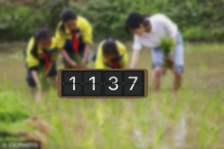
11:37
